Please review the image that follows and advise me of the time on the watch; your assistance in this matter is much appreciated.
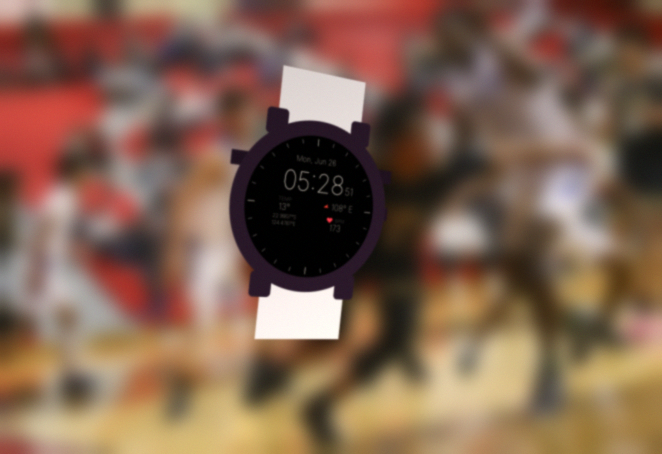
5:28:51
